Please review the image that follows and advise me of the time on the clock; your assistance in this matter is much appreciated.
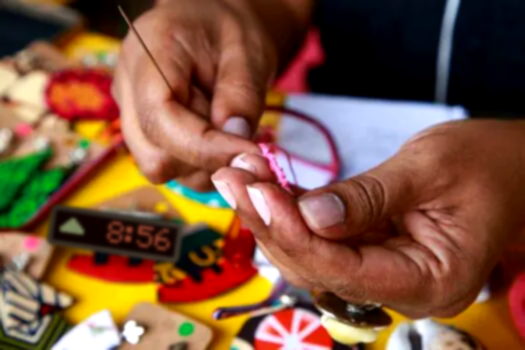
8:56
